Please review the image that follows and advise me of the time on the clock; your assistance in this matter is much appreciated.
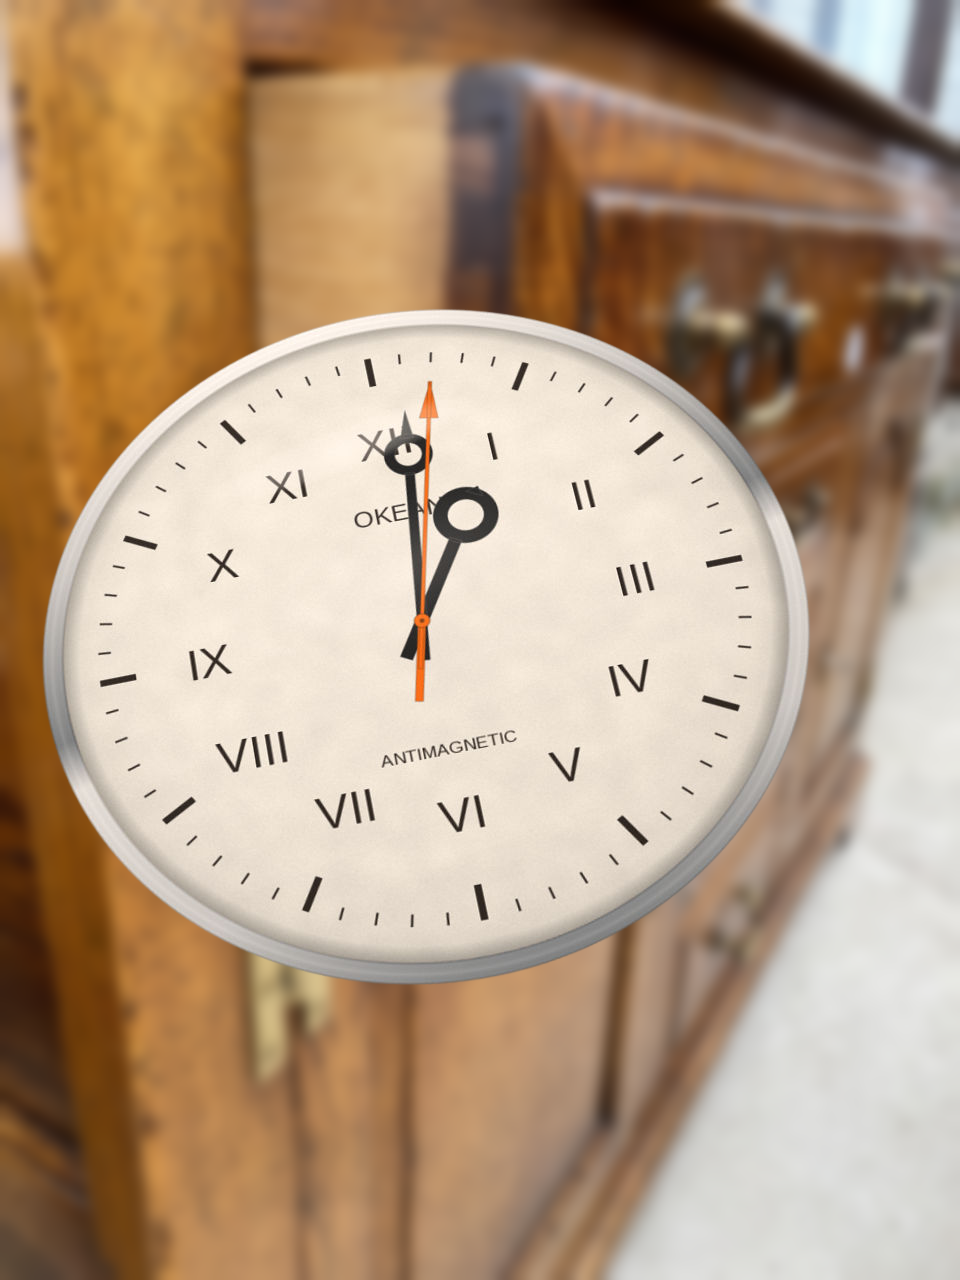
1:01:02
